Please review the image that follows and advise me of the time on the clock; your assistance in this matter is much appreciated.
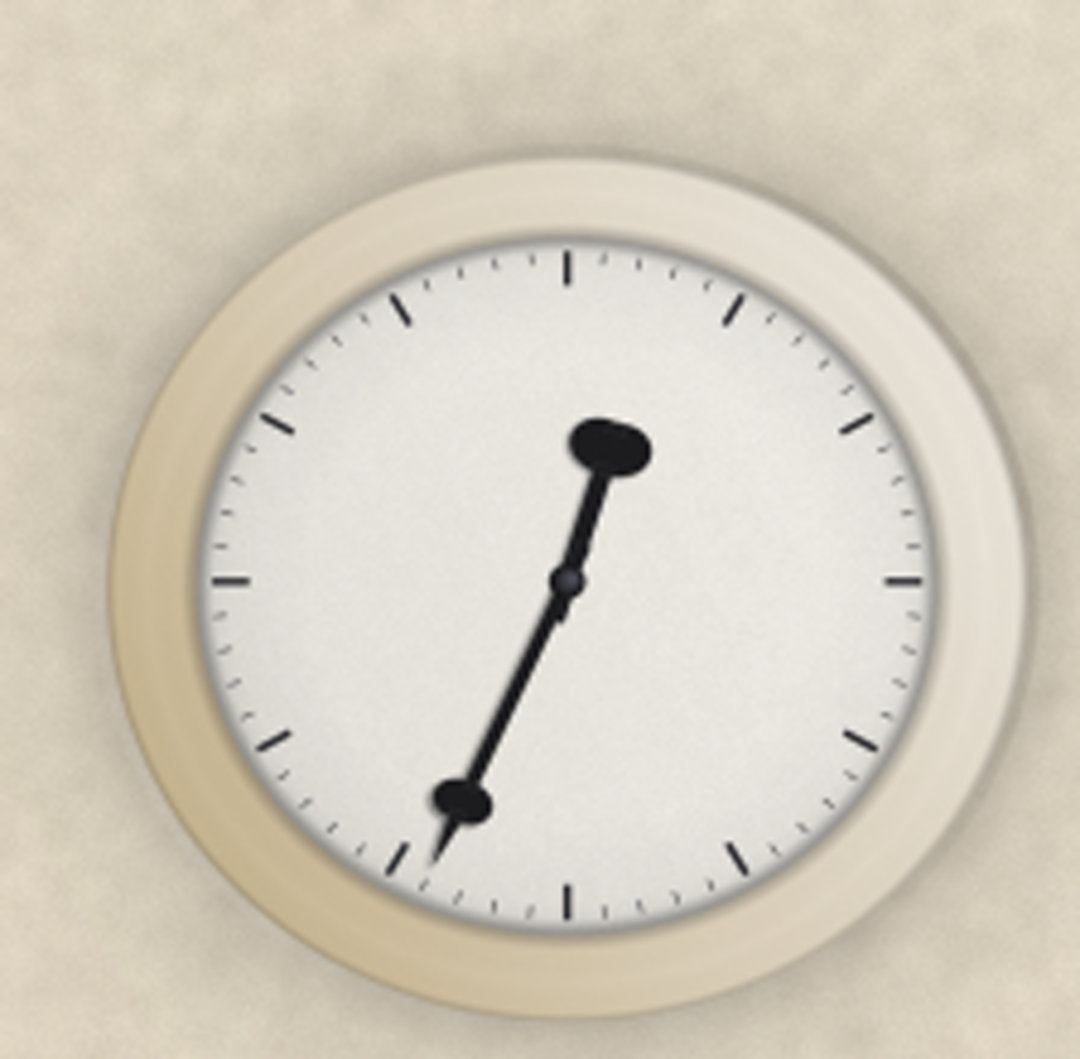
12:34
